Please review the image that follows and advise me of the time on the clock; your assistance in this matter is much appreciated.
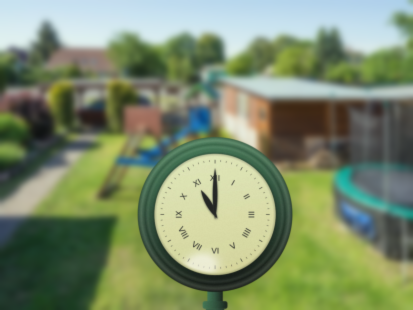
11:00
